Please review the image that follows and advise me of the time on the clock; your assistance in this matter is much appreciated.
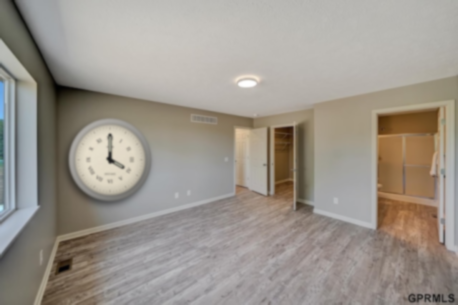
4:00
